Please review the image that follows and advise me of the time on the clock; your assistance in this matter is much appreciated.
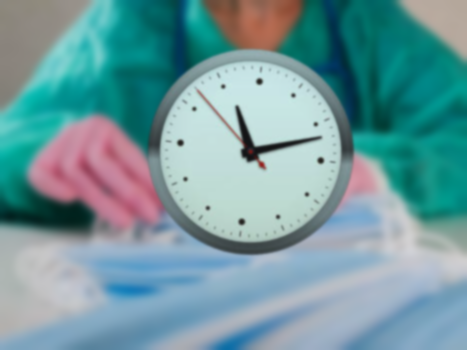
11:11:52
